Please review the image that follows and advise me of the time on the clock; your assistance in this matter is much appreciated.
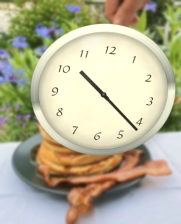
10:22
